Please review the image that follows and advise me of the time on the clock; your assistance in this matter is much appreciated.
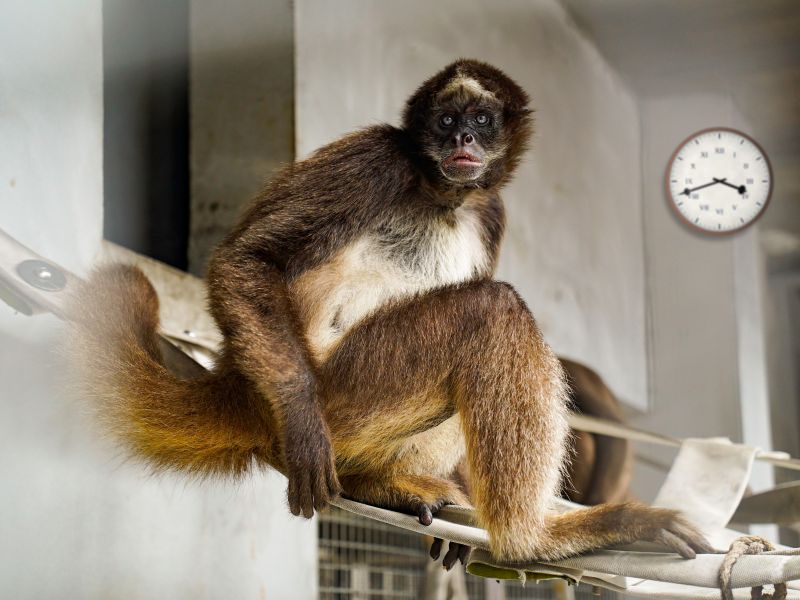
3:42
